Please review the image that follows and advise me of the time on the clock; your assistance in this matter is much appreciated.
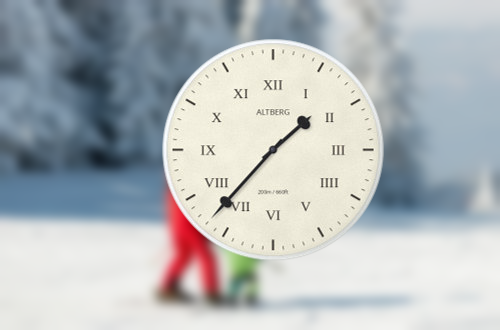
1:37
